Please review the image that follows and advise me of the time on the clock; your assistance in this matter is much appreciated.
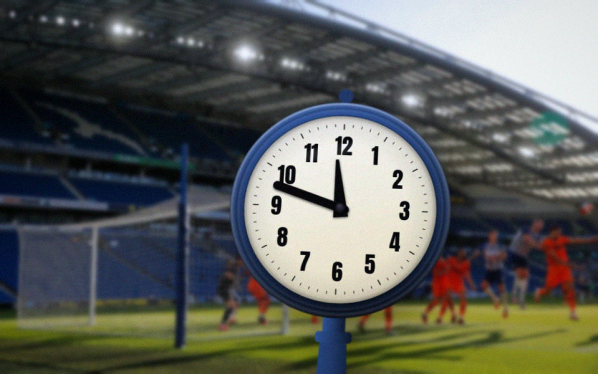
11:48
